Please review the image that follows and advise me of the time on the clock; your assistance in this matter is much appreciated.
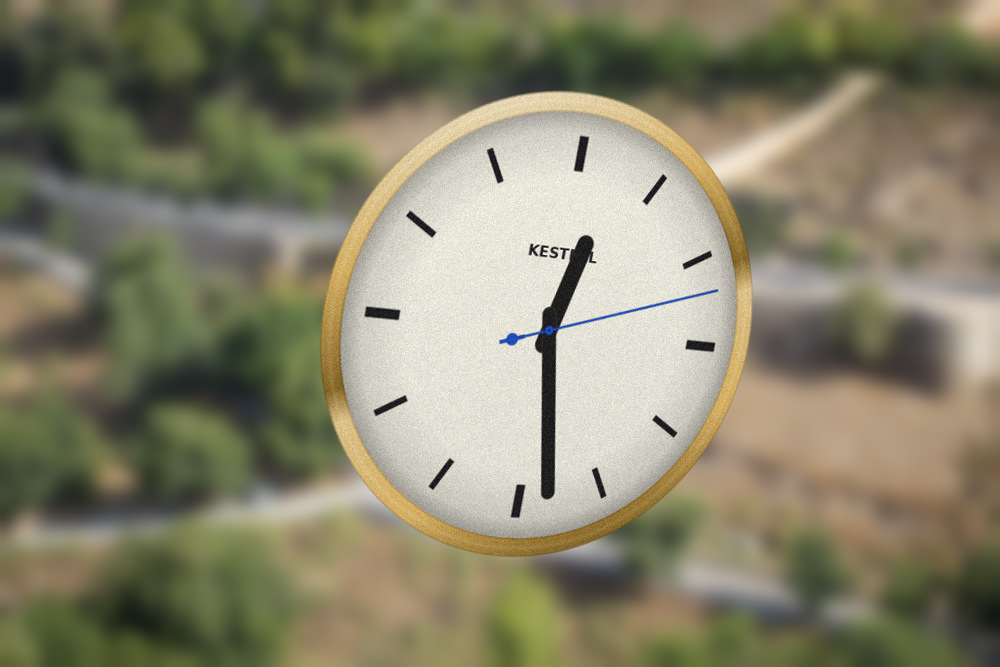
12:28:12
